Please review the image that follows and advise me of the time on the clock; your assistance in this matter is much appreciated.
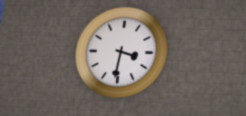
3:31
